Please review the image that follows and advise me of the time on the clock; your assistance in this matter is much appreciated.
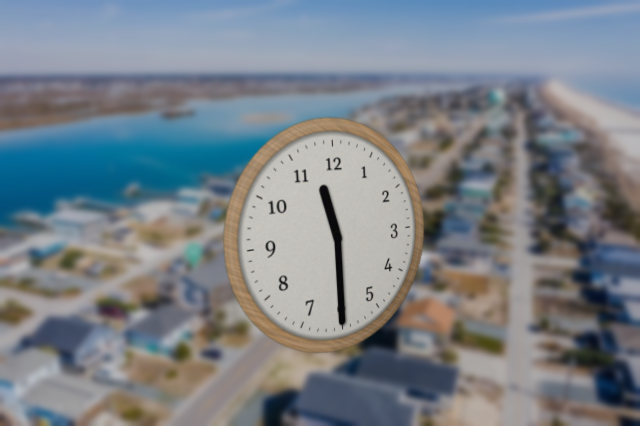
11:30
